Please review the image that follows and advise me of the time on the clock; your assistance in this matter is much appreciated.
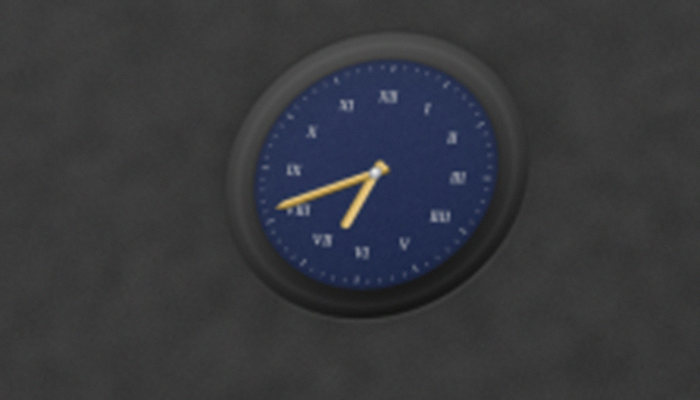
6:41
